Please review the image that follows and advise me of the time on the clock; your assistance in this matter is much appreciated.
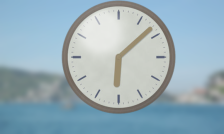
6:08
